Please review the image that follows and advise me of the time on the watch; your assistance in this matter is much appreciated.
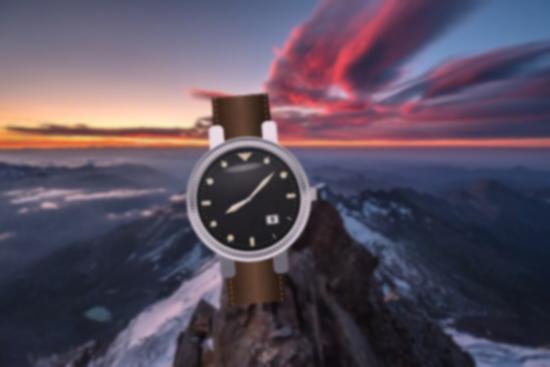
8:08
